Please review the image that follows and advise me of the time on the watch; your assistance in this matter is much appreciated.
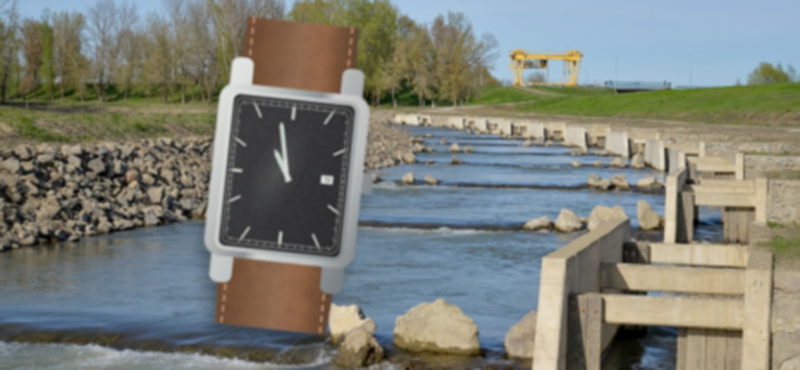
10:58
